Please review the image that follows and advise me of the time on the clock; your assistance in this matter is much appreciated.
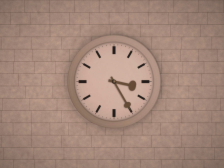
3:25
